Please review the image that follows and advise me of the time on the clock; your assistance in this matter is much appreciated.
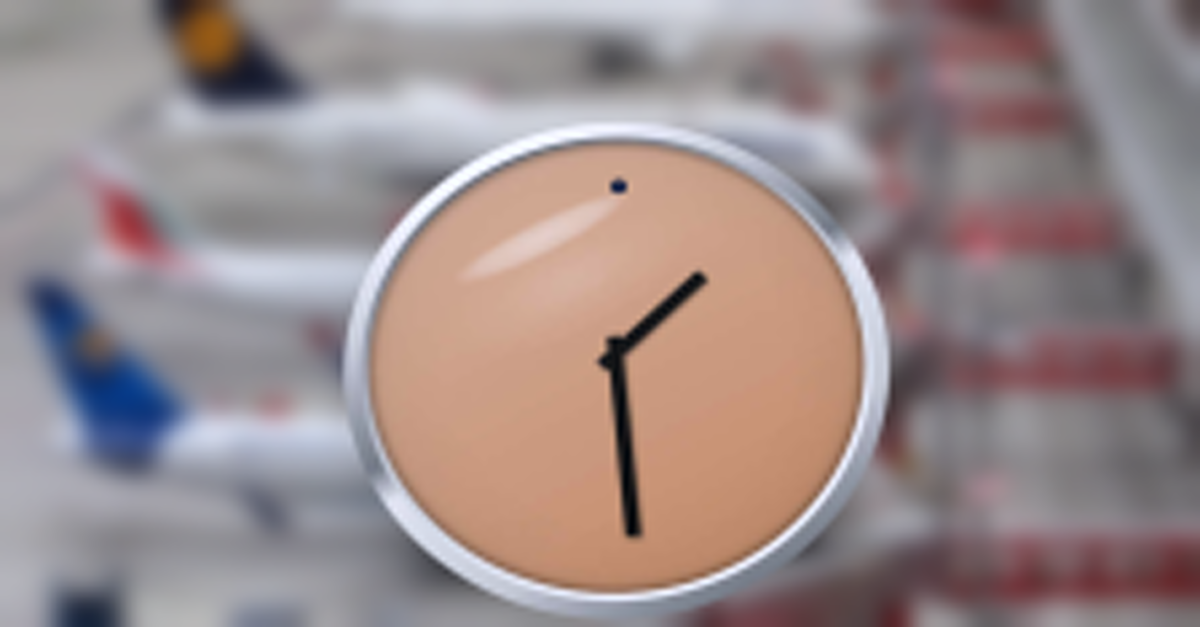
1:29
